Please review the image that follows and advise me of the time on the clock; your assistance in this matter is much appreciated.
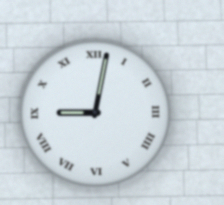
9:02
